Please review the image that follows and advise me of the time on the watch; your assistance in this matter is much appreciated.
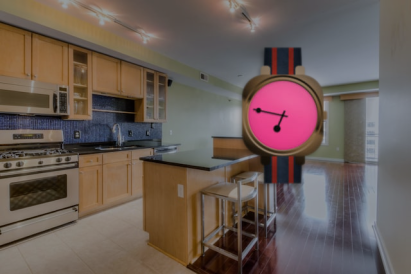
6:47
